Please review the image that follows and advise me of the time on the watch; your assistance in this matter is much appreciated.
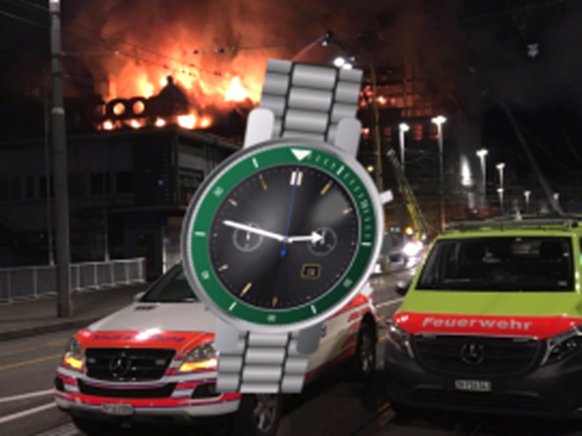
2:47
